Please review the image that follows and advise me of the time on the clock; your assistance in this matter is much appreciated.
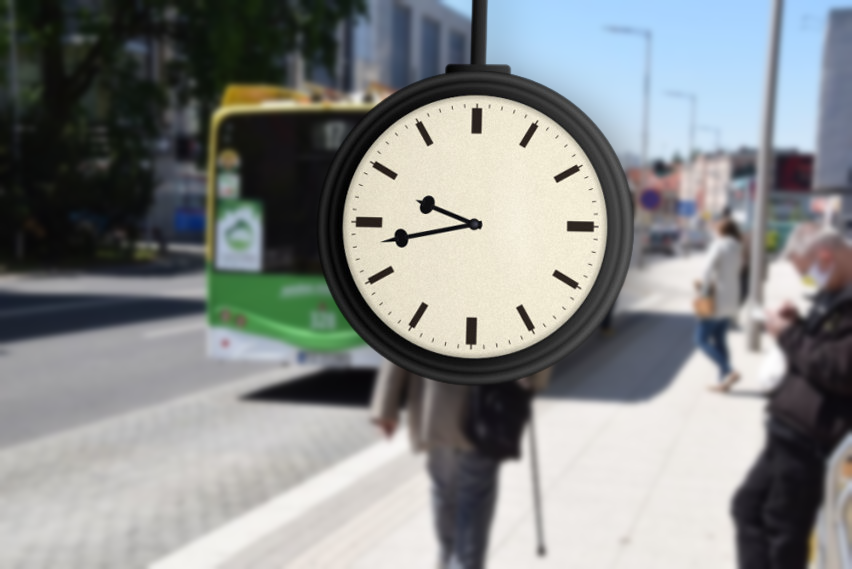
9:43
